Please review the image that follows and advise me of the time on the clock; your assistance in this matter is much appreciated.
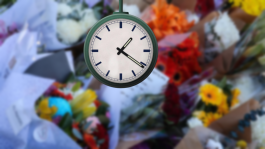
1:21
